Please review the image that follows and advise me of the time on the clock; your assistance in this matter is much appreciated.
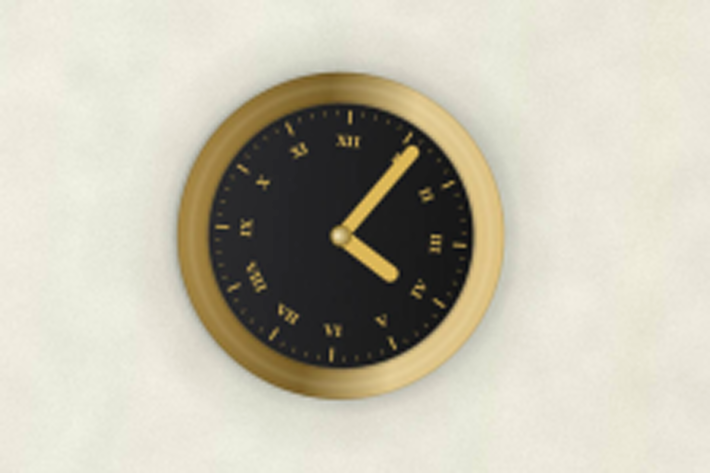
4:06
